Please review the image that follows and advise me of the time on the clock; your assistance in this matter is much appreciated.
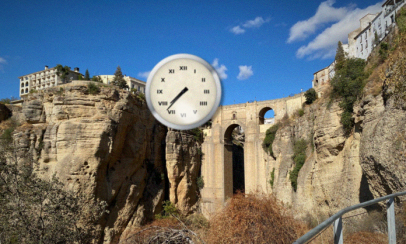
7:37
